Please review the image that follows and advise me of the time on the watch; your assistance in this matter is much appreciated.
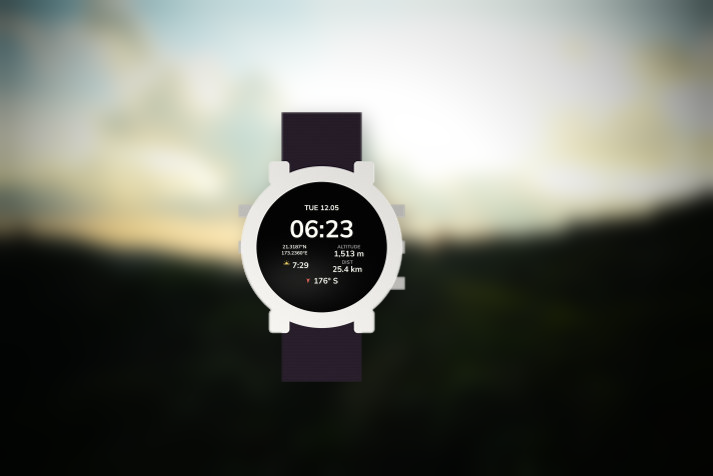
6:23
